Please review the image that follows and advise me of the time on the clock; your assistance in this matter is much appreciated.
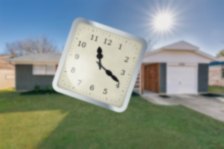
11:19
